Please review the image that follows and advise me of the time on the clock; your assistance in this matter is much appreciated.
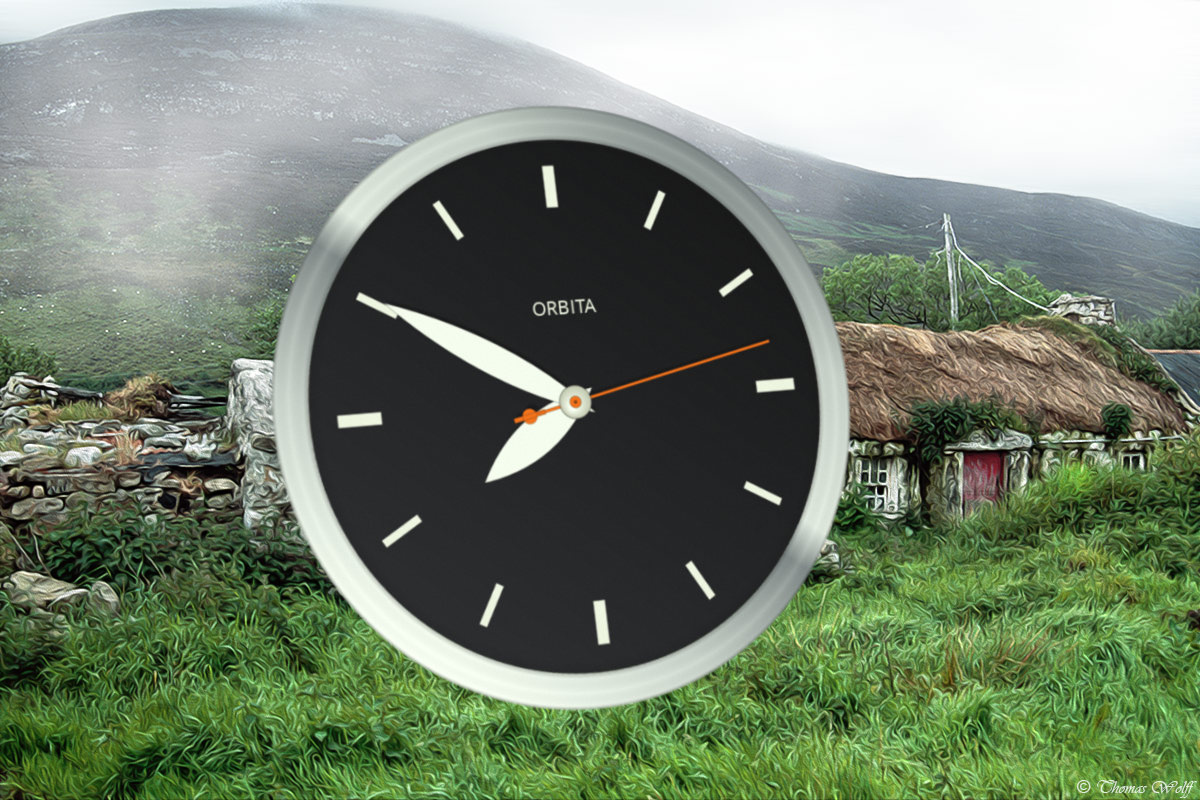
7:50:13
